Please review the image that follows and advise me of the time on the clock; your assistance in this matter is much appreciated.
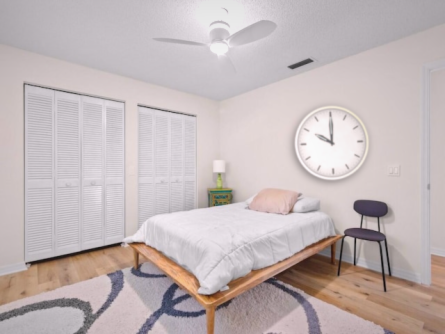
10:00
